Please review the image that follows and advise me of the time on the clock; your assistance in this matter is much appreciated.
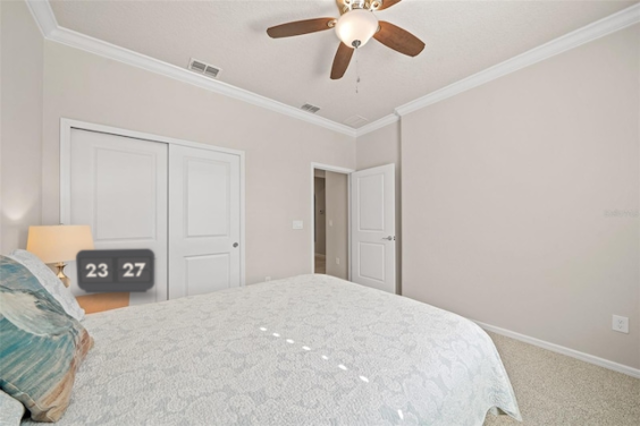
23:27
